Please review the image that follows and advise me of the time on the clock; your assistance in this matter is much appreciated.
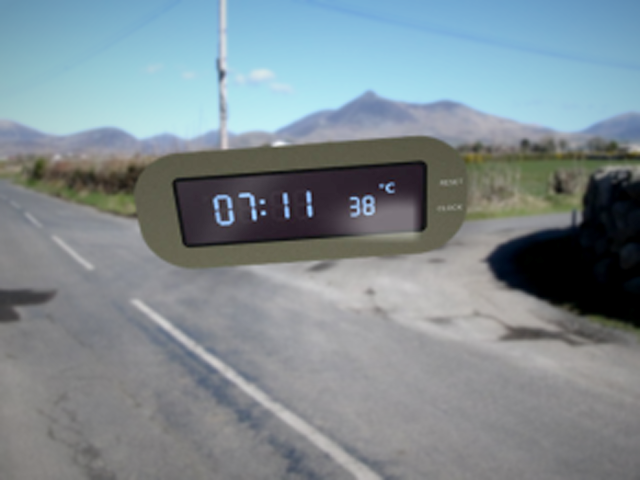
7:11
